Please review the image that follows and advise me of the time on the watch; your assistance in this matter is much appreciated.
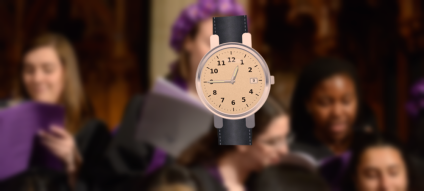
12:45
